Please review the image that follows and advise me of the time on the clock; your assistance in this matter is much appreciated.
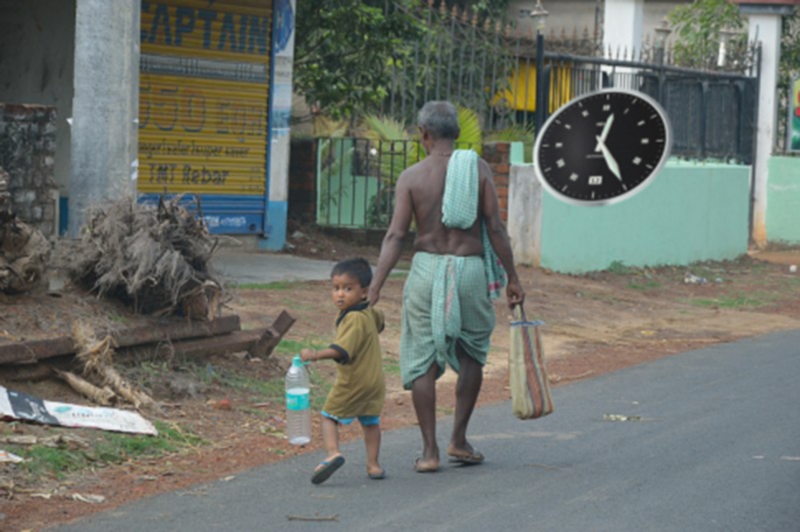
12:25
